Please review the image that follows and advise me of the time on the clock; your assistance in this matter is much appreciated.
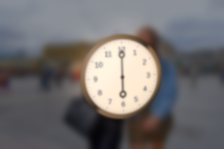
6:00
